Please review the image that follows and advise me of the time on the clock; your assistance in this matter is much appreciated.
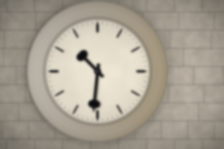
10:31
